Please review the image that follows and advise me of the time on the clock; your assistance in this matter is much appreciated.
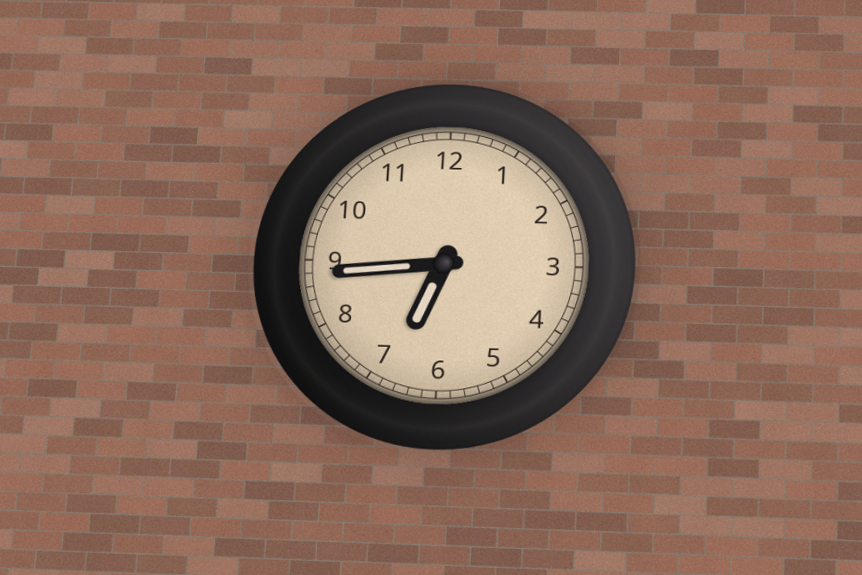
6:44
